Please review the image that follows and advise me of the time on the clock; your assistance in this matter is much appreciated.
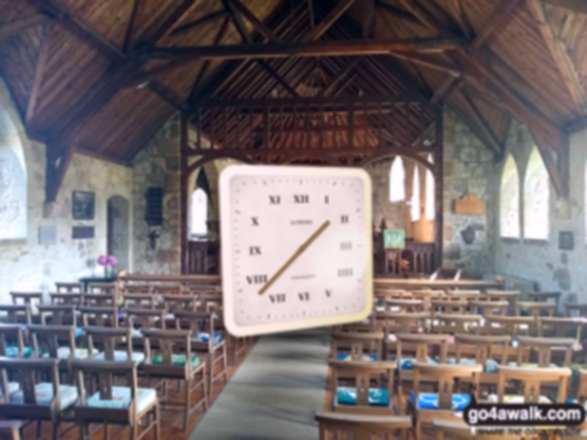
1:38
